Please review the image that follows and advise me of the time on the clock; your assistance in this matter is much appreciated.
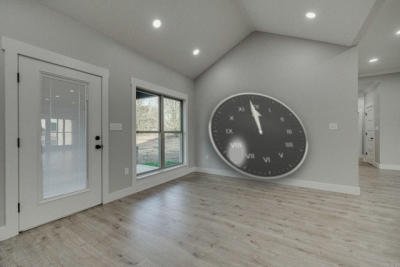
11:59
